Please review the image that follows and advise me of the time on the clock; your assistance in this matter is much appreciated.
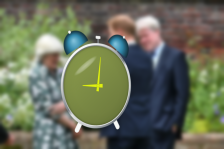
9:01
